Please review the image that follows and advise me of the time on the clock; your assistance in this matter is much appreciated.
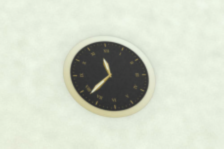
11:38
